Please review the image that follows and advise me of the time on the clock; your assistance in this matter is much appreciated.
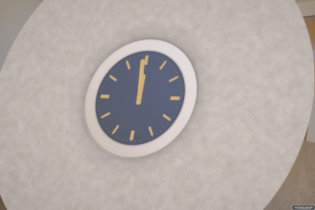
11:59
